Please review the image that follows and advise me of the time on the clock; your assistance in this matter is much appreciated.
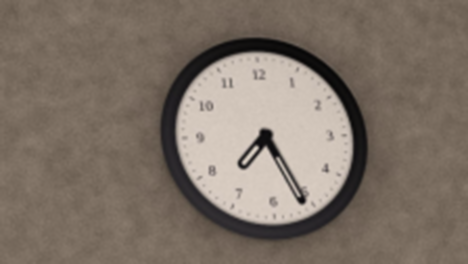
7:26
